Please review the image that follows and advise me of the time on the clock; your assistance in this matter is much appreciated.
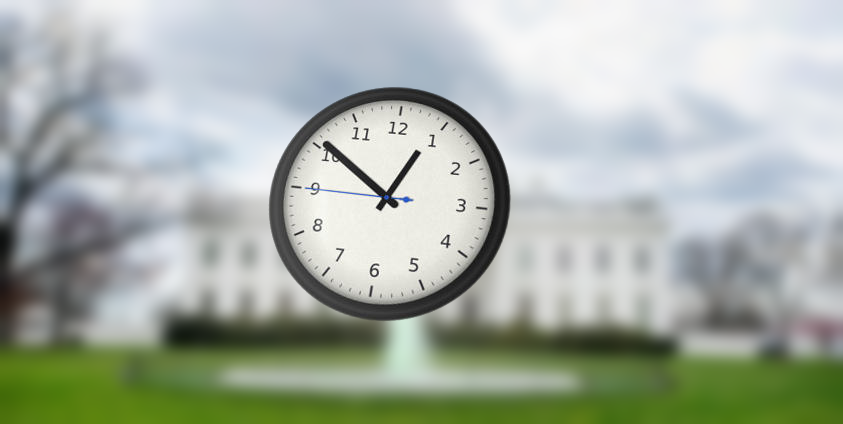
12:50:45
